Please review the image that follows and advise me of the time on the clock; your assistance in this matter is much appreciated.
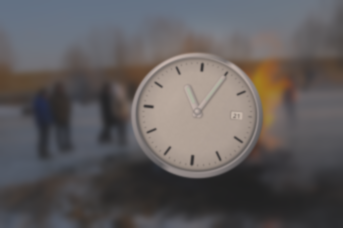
11:05
